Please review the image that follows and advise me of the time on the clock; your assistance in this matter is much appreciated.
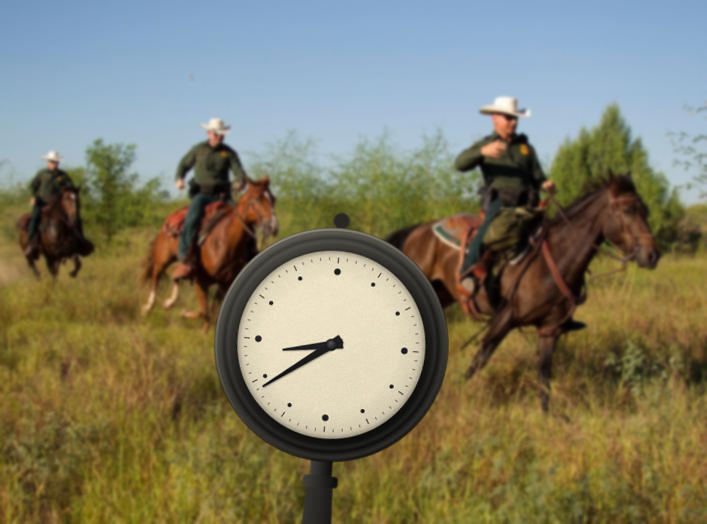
8:39
